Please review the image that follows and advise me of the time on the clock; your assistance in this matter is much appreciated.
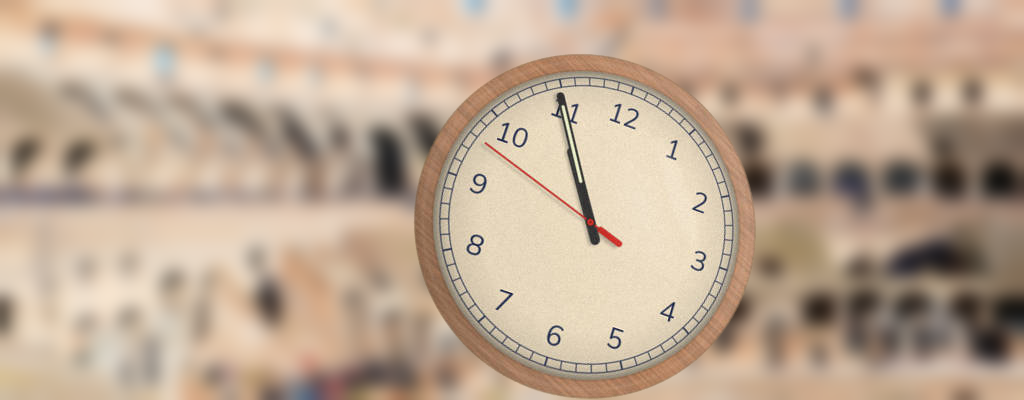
10:54:48
